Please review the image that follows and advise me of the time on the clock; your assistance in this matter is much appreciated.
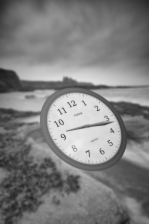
9:17
